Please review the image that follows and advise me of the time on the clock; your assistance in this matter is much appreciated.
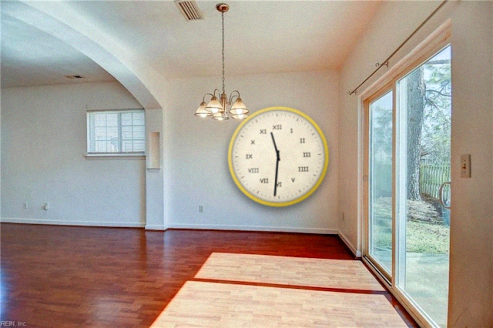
11:31
